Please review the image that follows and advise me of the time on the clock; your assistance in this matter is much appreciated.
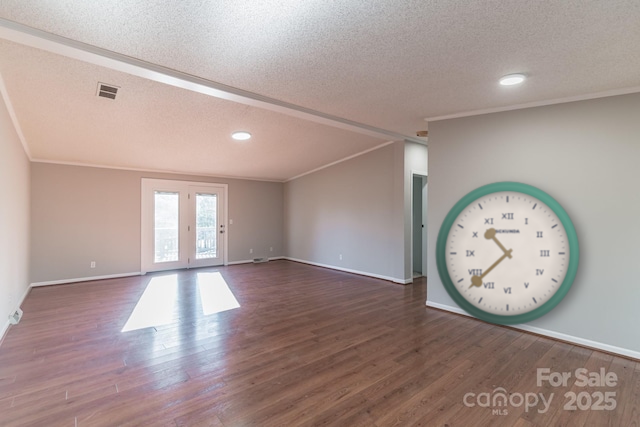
10:38
